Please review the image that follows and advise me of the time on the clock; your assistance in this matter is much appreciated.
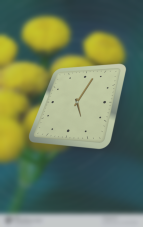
5:03
